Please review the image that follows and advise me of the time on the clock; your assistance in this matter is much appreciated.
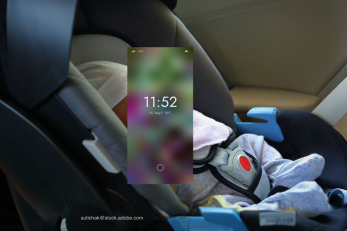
11:52
